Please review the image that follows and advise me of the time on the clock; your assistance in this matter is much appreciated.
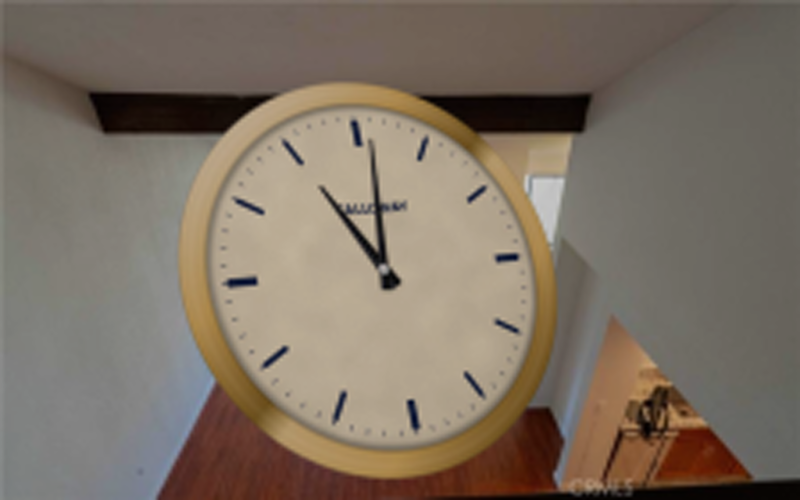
11:01
